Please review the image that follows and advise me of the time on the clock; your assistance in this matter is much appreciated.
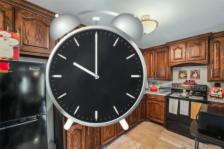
10:00
